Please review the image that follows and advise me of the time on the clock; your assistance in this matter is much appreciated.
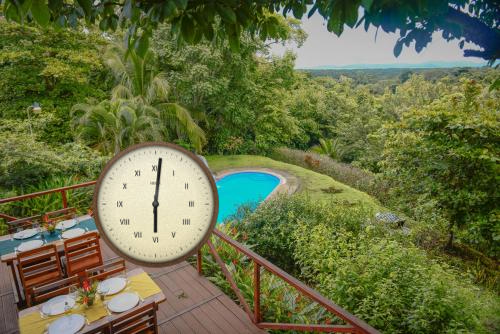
6:01
